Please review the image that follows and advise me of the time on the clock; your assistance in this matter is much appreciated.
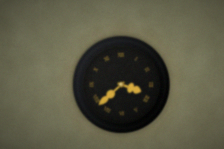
3:38
